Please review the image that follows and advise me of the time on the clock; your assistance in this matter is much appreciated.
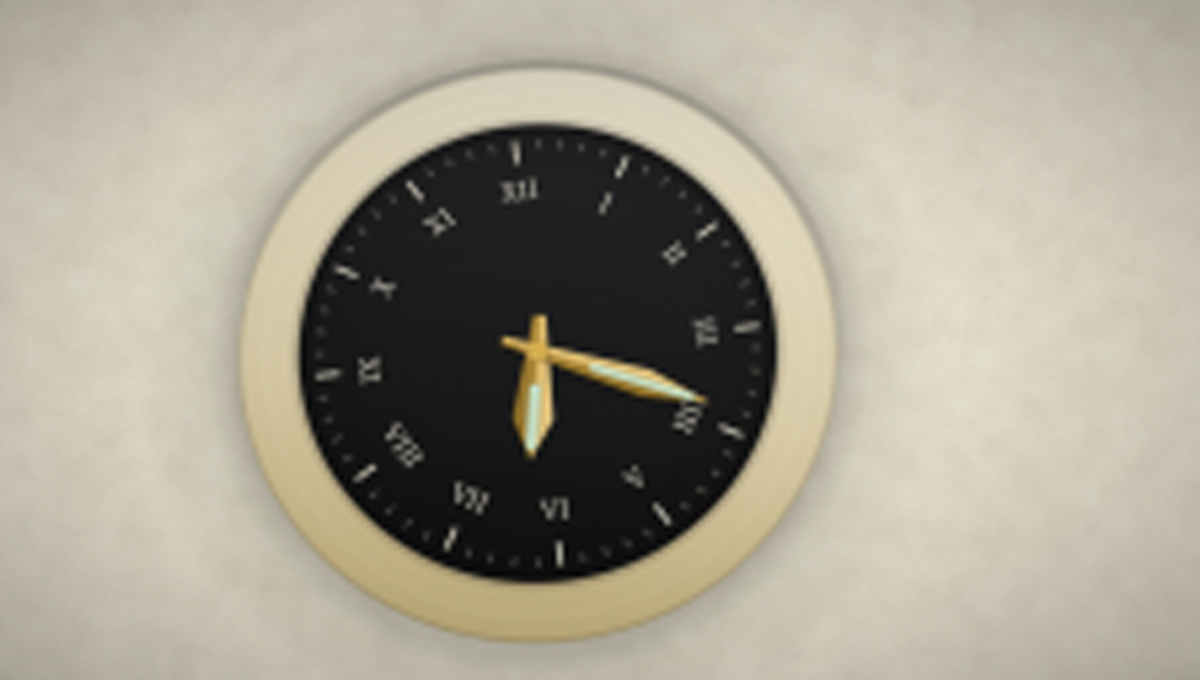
6:19
